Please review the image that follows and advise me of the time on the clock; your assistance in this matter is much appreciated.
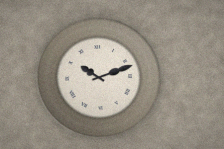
10:12
